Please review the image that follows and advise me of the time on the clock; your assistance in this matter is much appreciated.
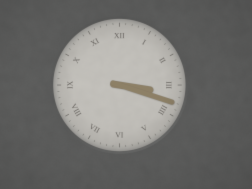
3:18
